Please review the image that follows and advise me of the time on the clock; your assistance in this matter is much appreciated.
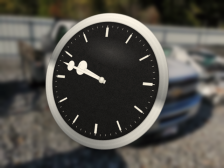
9:48
